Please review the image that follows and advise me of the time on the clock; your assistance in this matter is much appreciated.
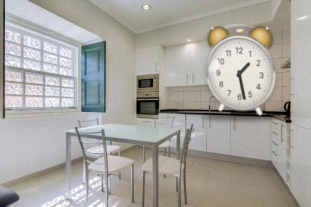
1:28
